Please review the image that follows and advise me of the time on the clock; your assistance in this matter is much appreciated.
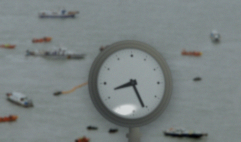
8:26
